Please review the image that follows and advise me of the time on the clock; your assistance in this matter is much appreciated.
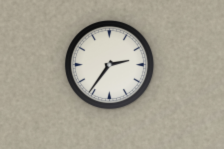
2:36
